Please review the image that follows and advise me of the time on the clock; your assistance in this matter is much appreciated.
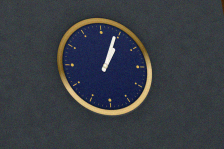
1:04
